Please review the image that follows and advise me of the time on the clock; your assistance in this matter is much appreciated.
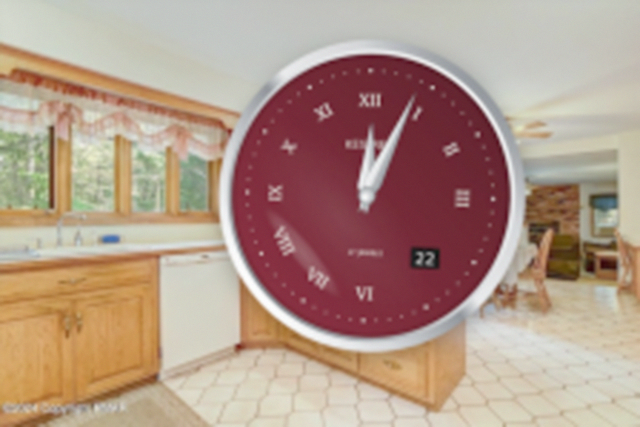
12:04
